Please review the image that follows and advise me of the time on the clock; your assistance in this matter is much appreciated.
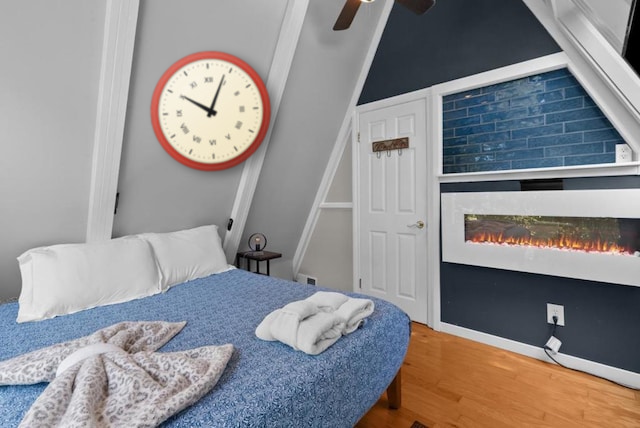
10:04
